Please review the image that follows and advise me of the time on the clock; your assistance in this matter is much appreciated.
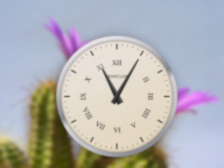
11:05
